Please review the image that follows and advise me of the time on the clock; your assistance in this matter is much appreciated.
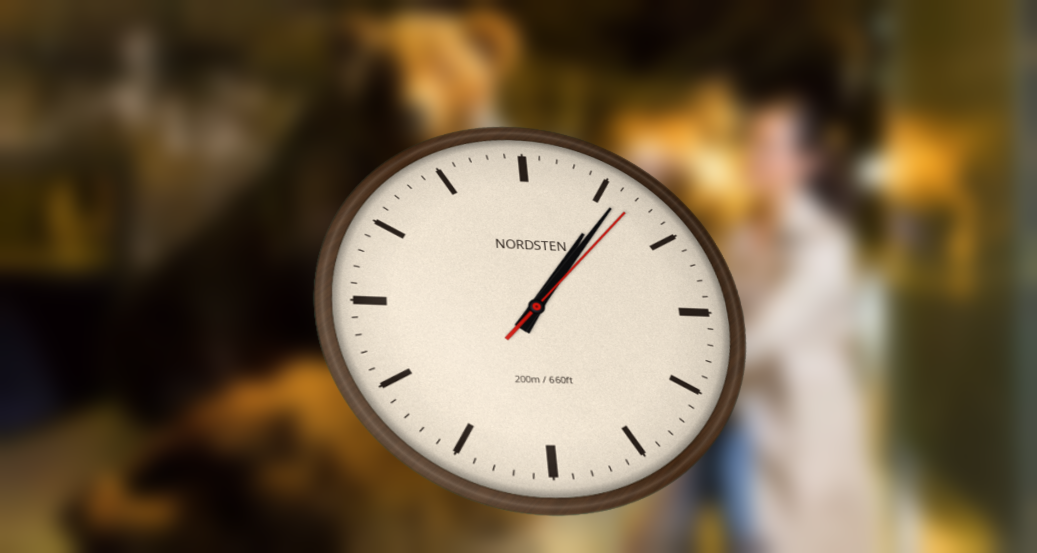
1:06:07
